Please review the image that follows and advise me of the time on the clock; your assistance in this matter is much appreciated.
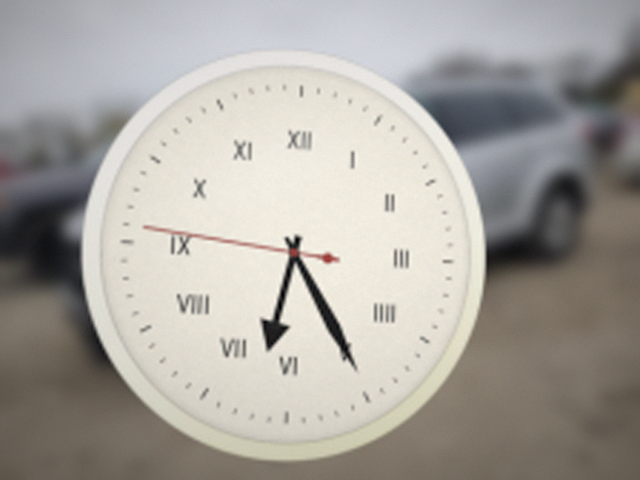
6:24:46
